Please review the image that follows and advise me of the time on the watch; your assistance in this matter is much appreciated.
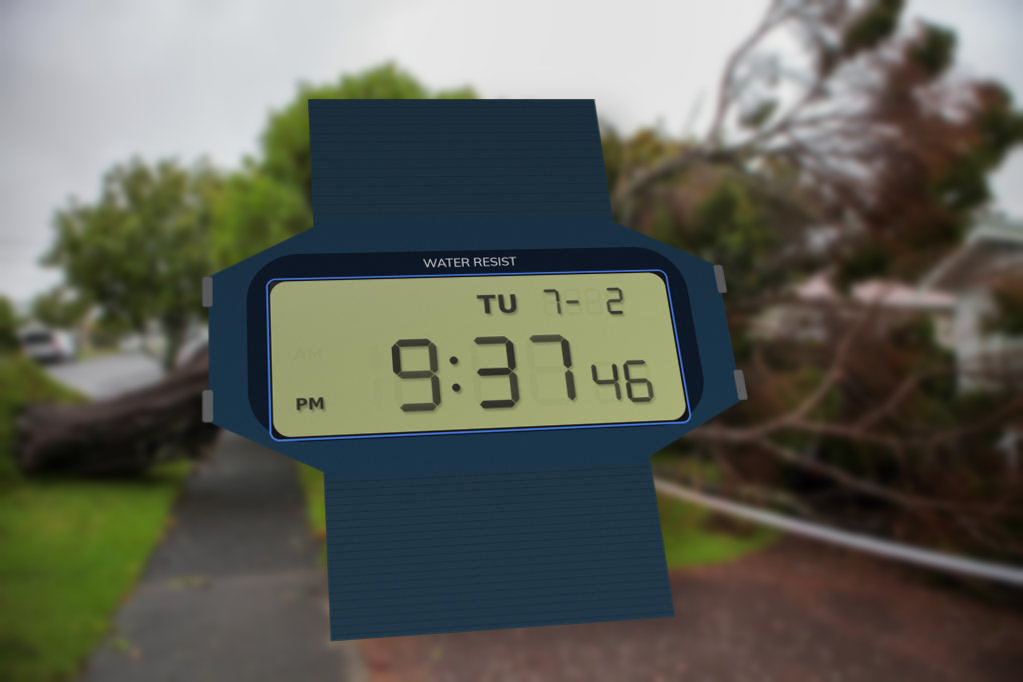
9:37:46
